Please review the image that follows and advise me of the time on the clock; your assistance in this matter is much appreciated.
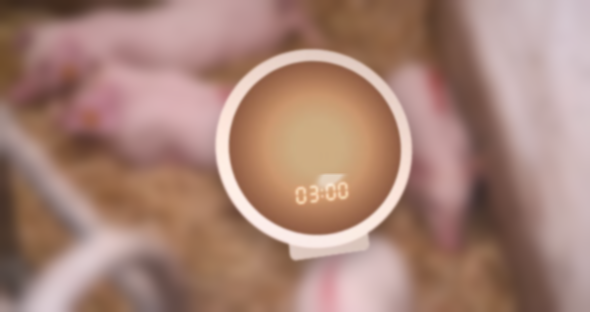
3:00
